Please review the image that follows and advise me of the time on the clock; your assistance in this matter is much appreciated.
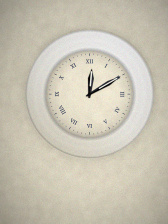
12:10
